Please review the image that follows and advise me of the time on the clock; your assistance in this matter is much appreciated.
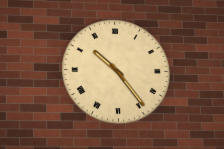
10:24
